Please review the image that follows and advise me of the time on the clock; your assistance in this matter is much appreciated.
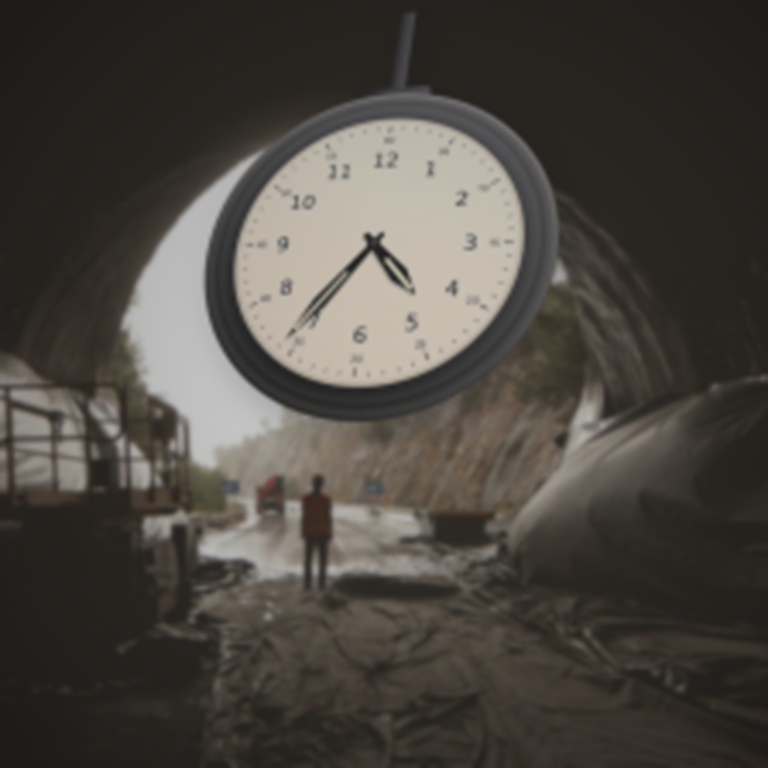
4:36
